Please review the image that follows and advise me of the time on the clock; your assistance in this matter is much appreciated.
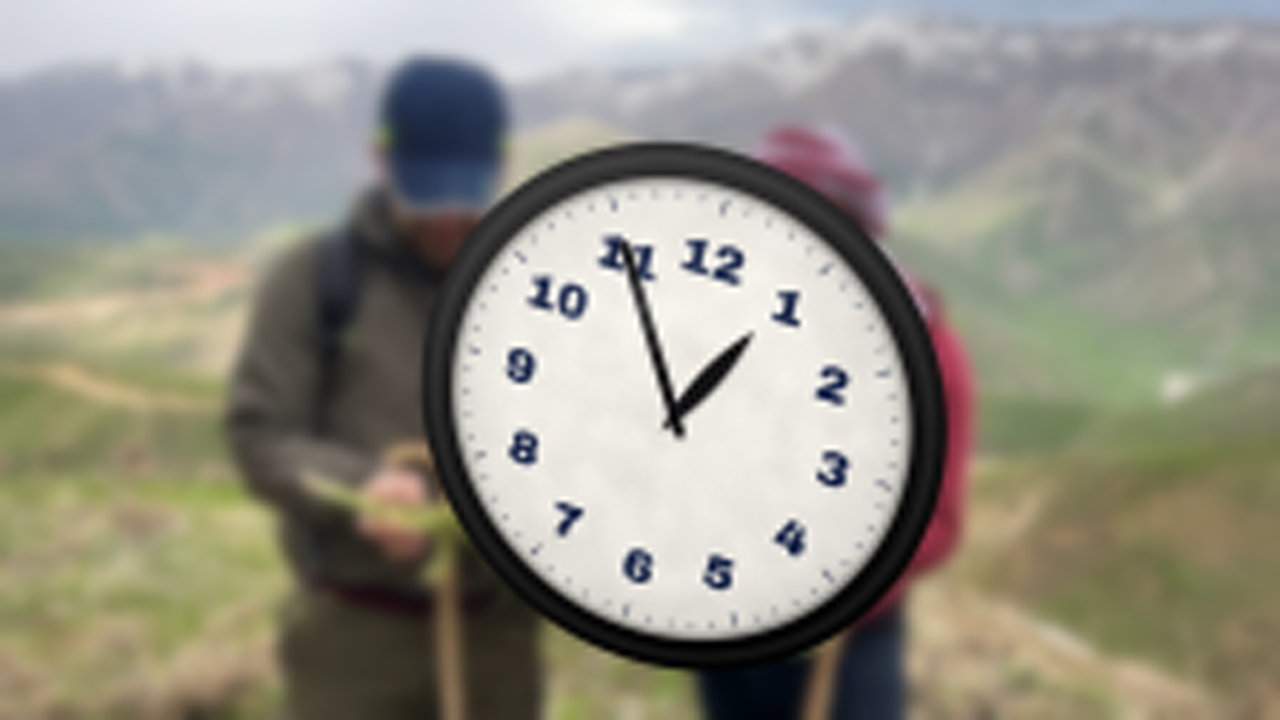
12:55
